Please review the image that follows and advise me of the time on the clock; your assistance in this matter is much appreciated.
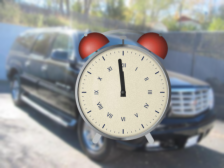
11:59
